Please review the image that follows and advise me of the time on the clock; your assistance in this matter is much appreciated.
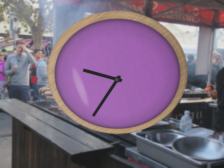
9:35
